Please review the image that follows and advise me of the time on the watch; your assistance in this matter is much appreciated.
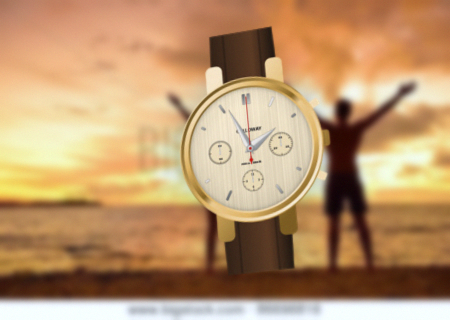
1:56
